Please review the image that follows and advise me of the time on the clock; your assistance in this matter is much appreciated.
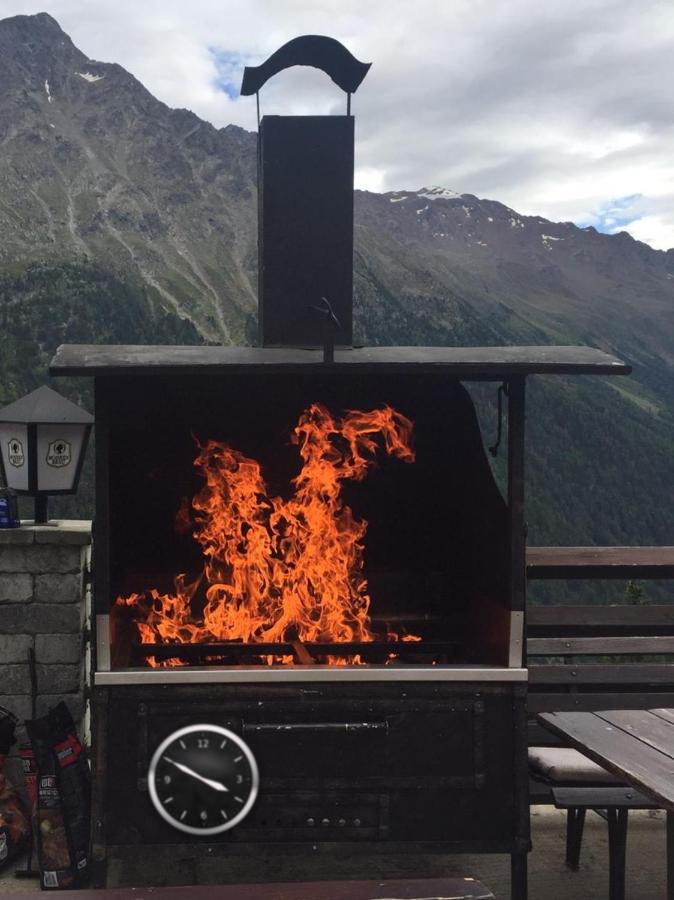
3:50
